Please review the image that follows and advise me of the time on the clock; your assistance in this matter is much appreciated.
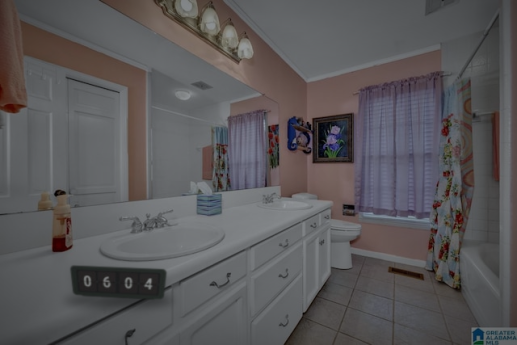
6:04
